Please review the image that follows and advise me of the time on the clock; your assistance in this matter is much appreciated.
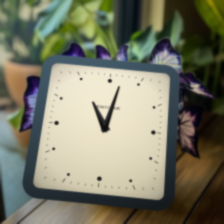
11:02
